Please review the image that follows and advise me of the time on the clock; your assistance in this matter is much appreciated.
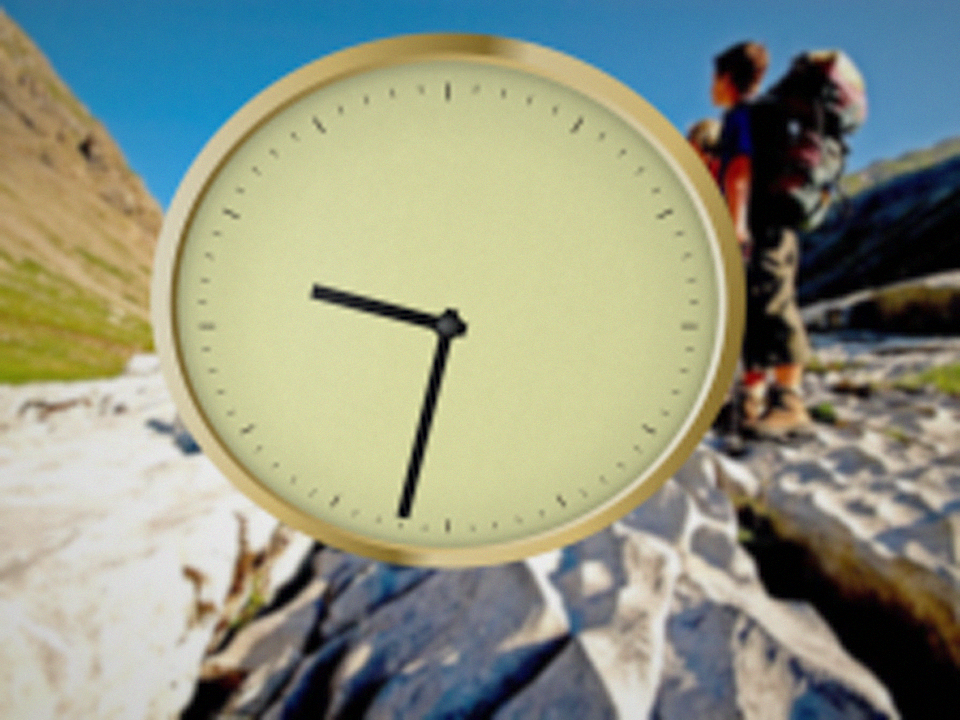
9:32
